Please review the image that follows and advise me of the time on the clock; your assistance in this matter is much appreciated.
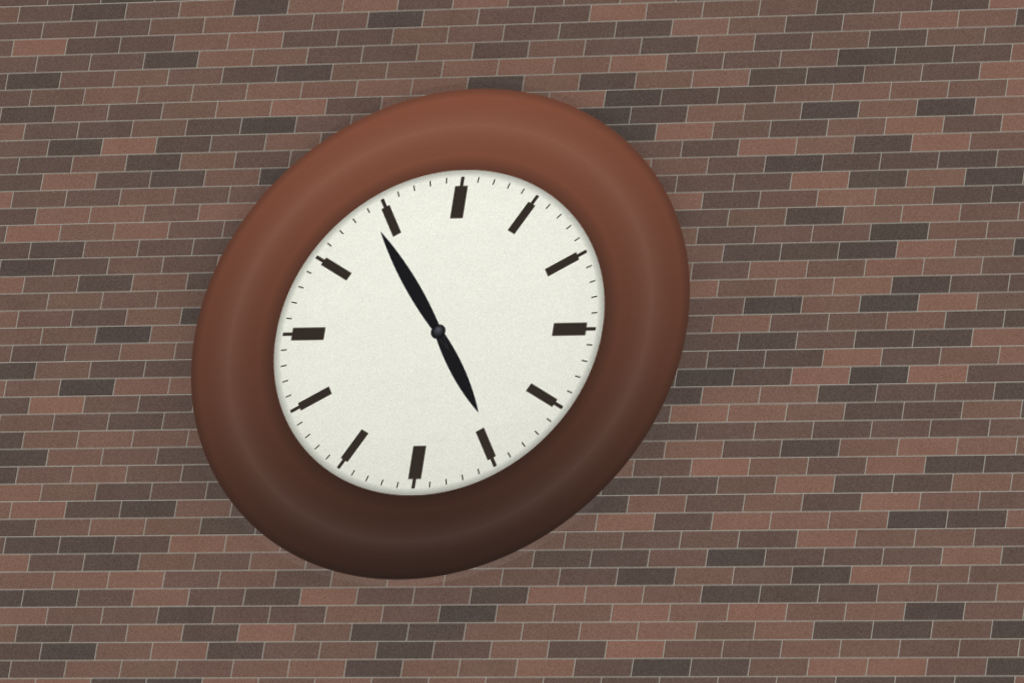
4:54
